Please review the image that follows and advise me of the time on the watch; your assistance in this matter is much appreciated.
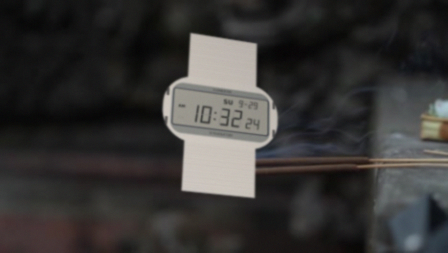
10:32:24
